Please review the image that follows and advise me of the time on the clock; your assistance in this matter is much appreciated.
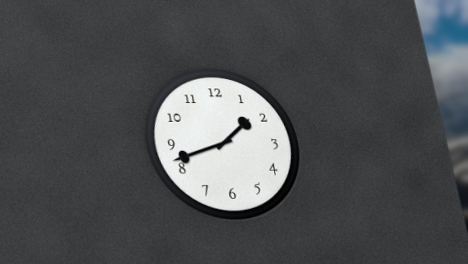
1:42
